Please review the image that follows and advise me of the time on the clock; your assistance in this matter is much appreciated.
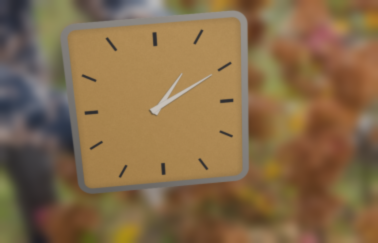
1:10
